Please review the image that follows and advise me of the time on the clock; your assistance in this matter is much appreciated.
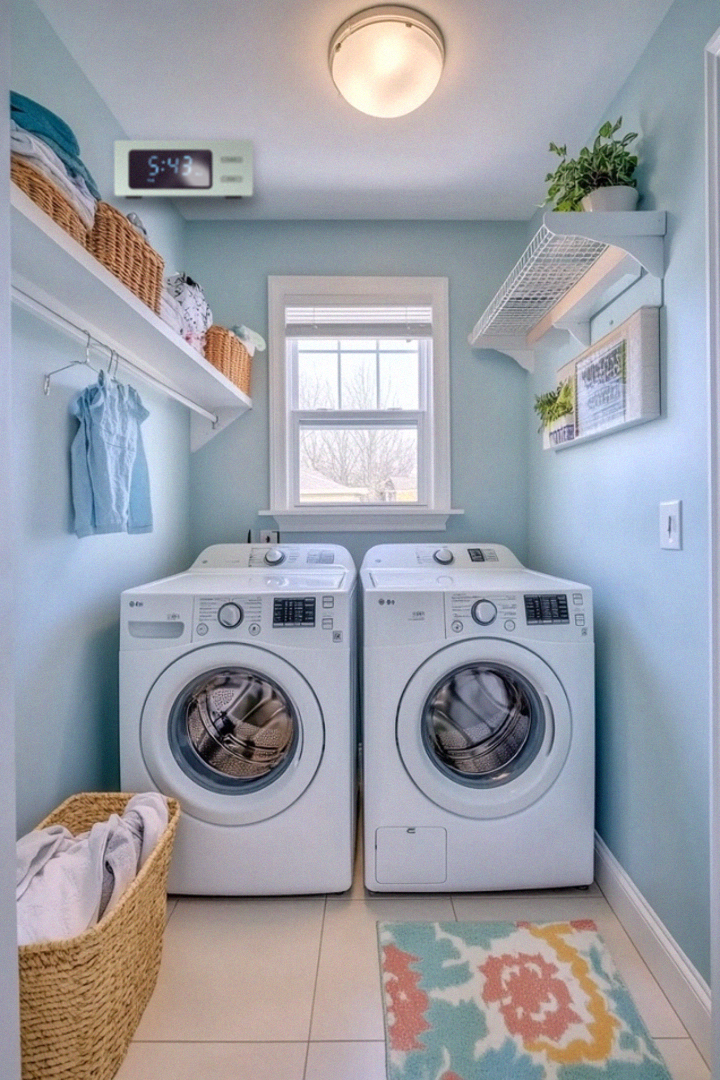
5:43
